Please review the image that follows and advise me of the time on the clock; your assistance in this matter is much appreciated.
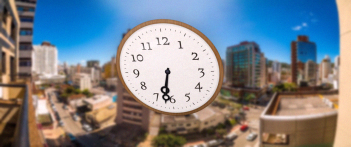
6:32
